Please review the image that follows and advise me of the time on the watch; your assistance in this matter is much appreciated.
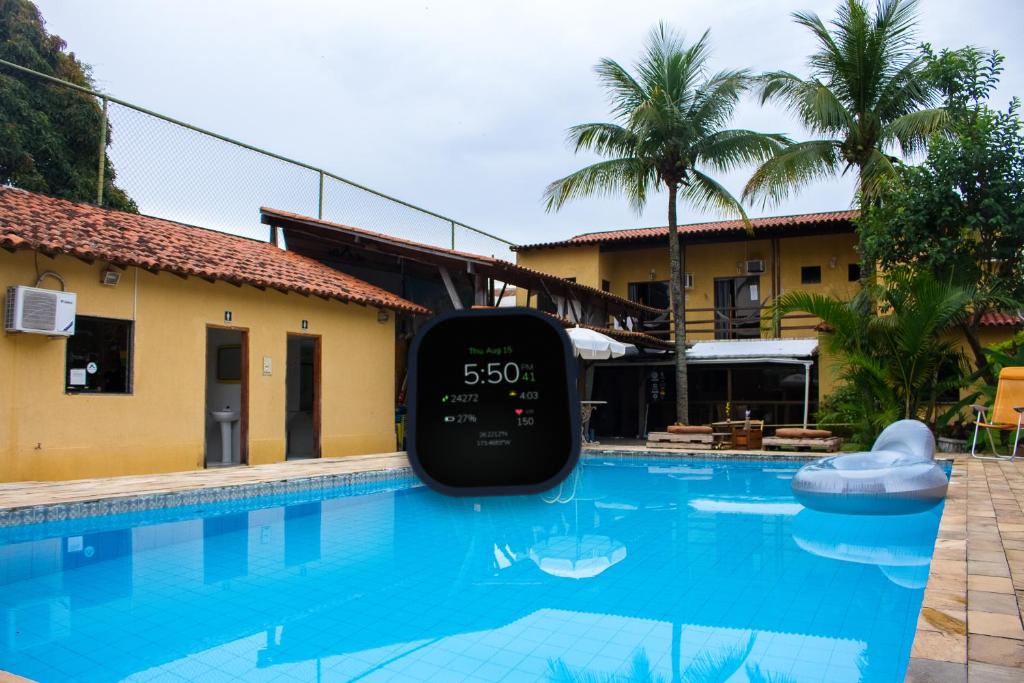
5:50:41
